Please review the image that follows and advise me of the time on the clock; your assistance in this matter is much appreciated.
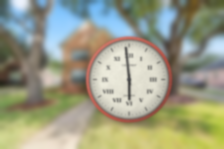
5:59
